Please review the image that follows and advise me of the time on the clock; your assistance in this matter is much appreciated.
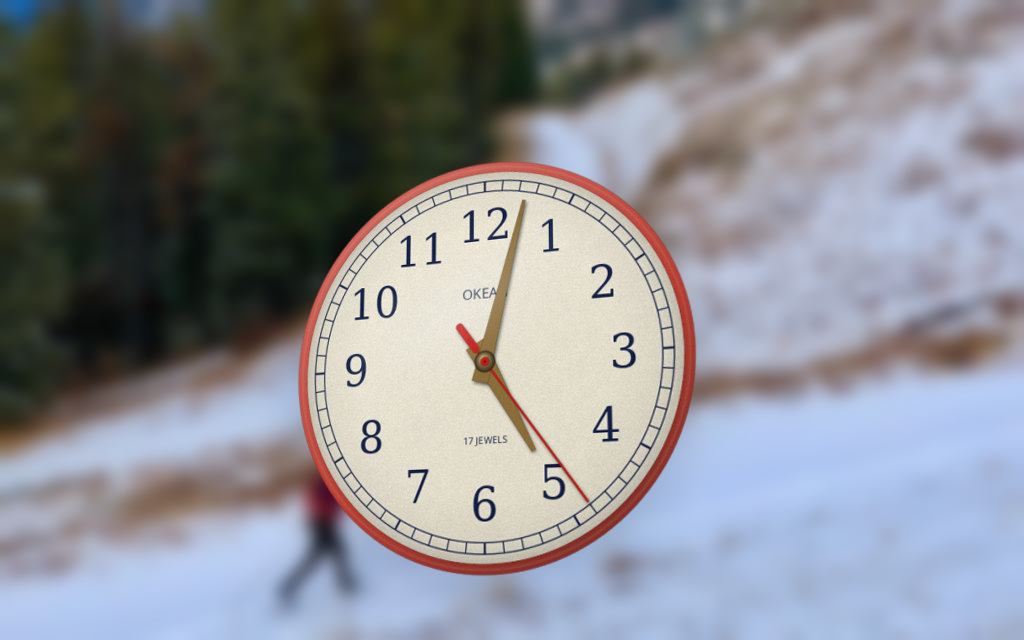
5:02:24
